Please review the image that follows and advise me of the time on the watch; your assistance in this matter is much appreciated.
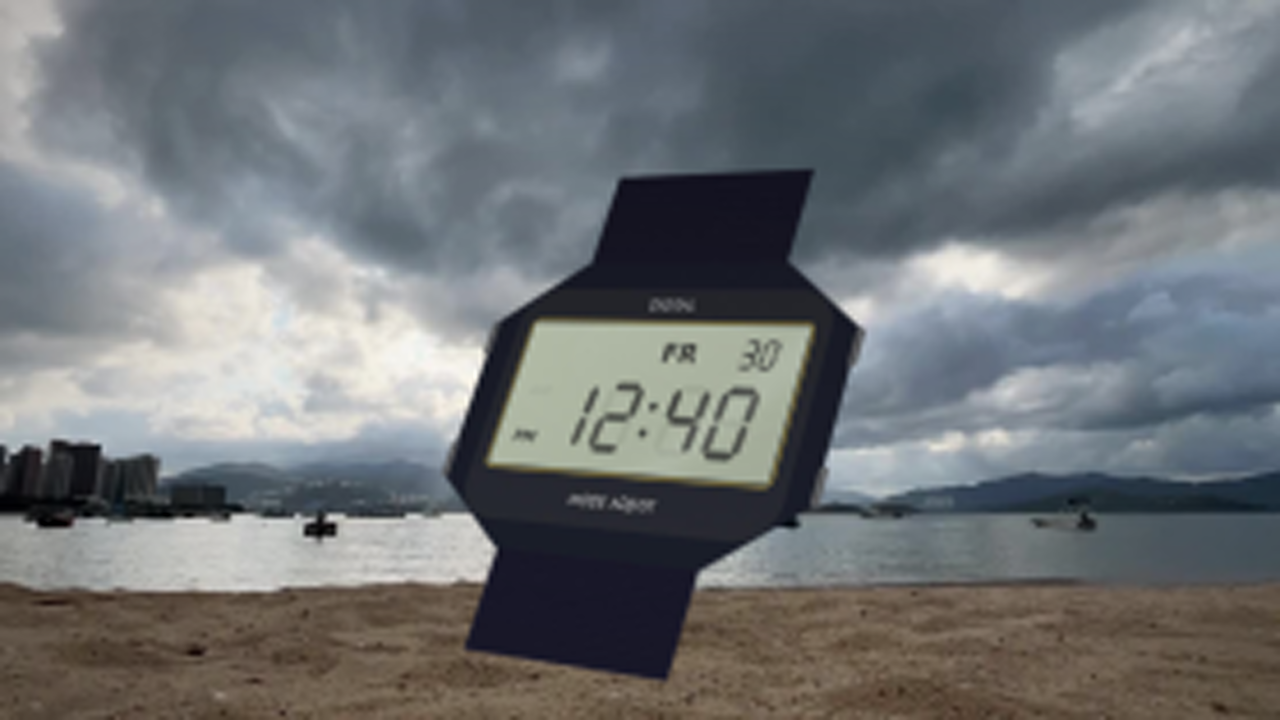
12:40
